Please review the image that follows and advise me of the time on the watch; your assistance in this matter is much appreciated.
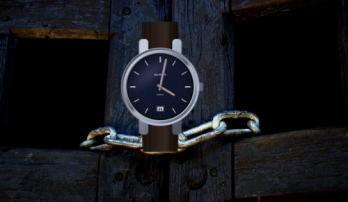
4:02
